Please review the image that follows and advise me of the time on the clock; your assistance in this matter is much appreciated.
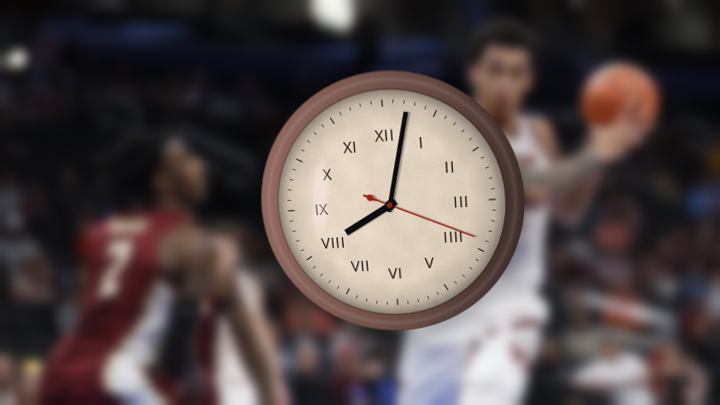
8:02:19
